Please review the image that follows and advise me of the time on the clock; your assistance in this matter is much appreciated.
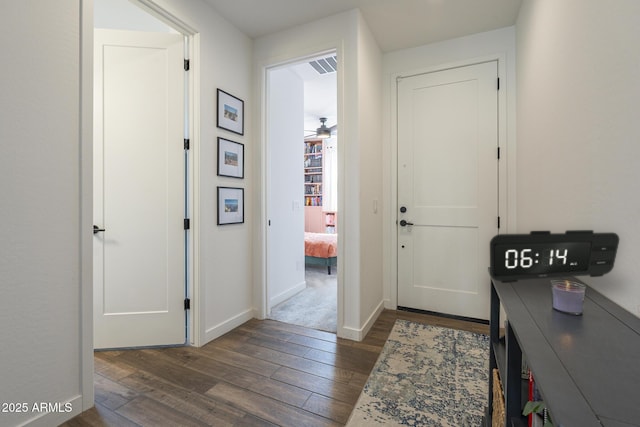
6:14
